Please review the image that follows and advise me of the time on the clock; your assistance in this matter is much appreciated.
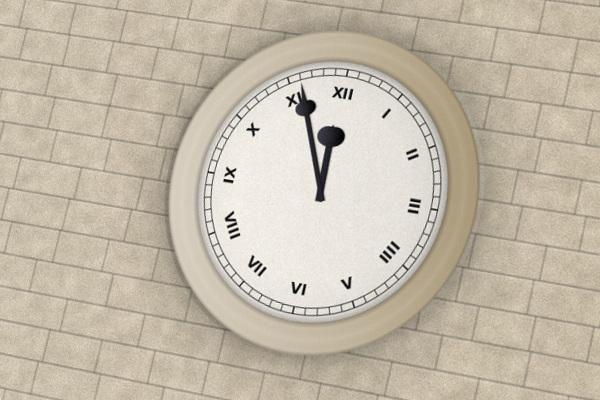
11:56
